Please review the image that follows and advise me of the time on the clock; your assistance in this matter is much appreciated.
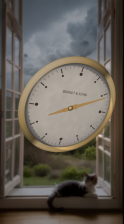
8:11
